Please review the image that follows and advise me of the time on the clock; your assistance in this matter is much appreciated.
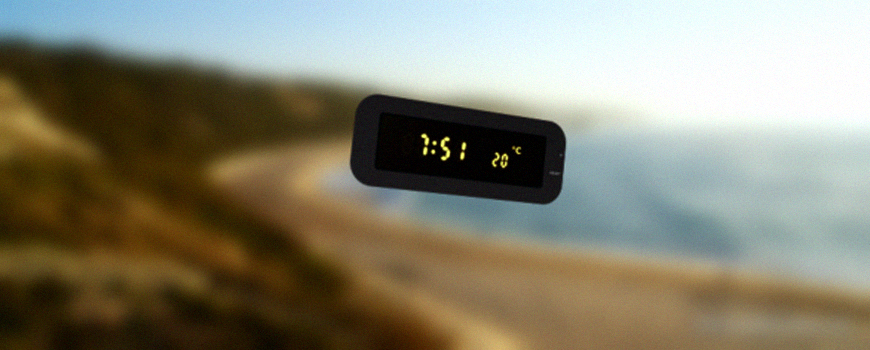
7:51
